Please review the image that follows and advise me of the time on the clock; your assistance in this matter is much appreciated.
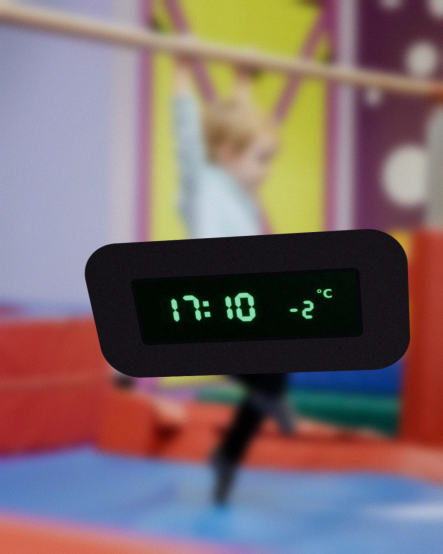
17:10
